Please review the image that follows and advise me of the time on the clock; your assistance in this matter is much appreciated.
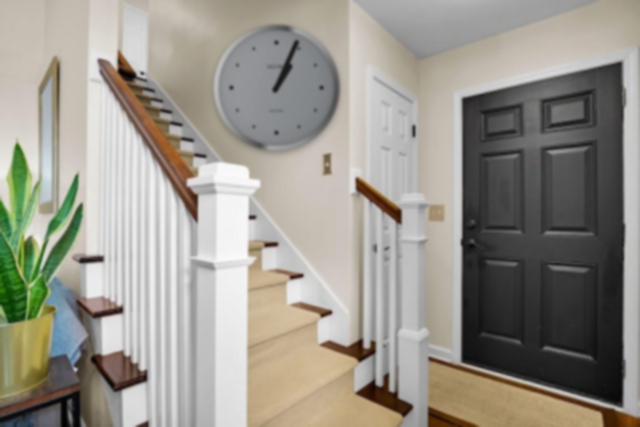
1:04
